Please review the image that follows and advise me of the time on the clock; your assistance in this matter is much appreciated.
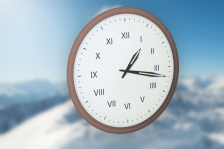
1:17
